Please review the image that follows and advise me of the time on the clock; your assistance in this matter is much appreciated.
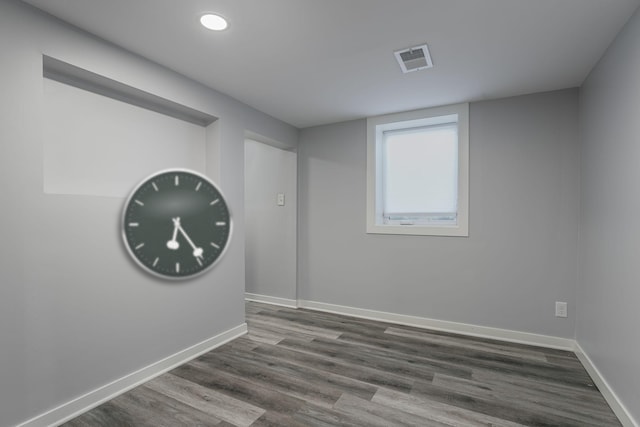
6:24
